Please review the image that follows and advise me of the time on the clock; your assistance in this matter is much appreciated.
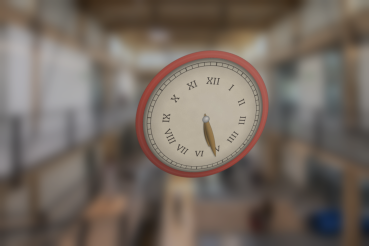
5:26
